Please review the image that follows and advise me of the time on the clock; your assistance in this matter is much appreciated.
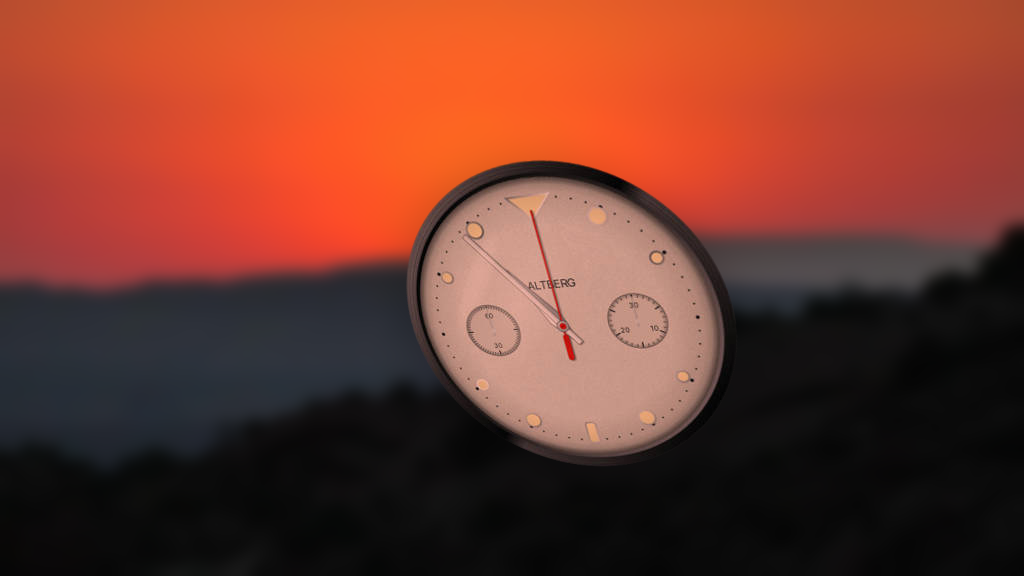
10:54
